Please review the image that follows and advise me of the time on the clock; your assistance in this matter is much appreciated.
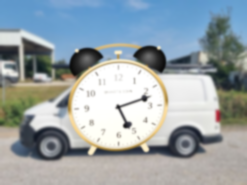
5:12
